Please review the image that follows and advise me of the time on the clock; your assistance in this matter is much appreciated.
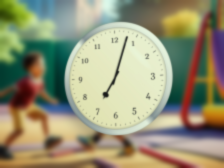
7:03
